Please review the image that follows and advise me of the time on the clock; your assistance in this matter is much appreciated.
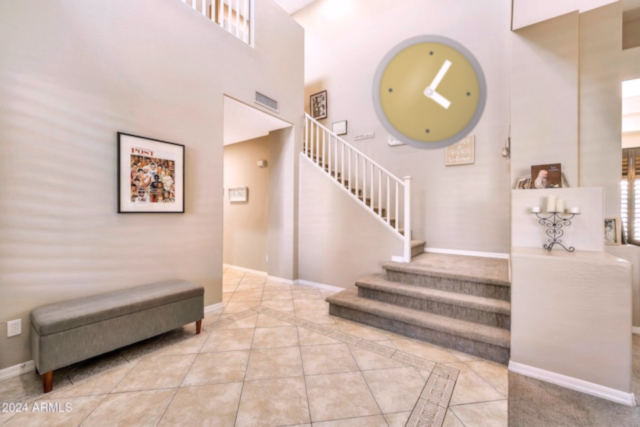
4:05
